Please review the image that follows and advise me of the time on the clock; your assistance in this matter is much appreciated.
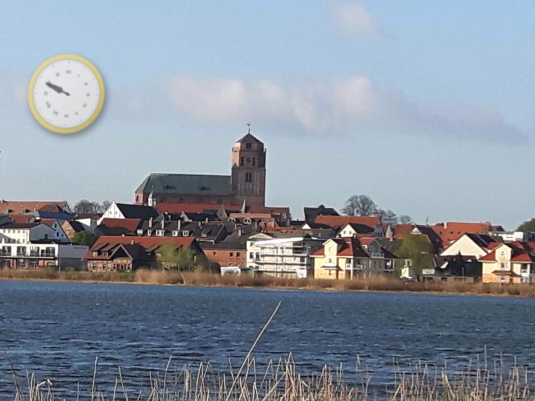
9:49
